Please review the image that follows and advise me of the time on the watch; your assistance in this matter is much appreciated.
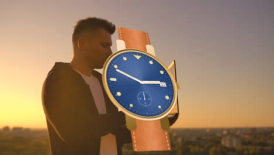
2:49
